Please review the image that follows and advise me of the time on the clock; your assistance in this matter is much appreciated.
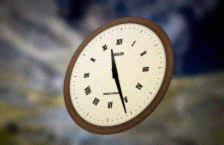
11:26
